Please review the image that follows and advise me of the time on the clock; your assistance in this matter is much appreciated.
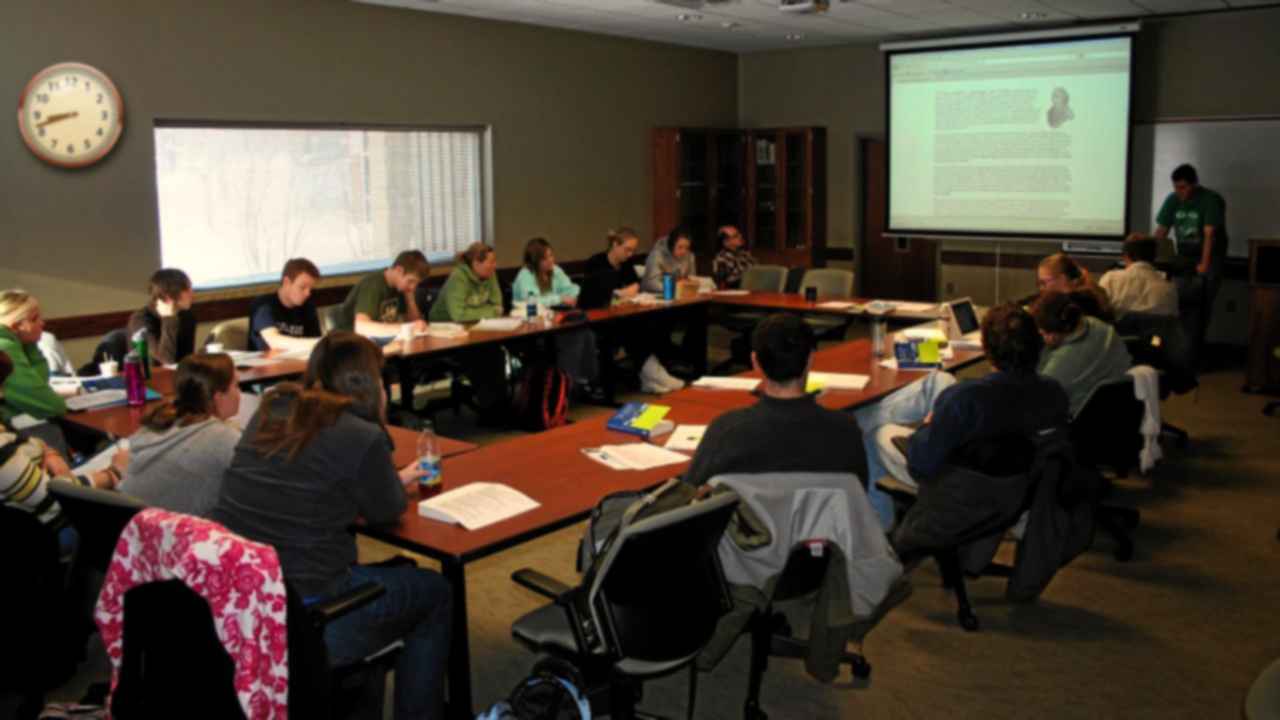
8:42
